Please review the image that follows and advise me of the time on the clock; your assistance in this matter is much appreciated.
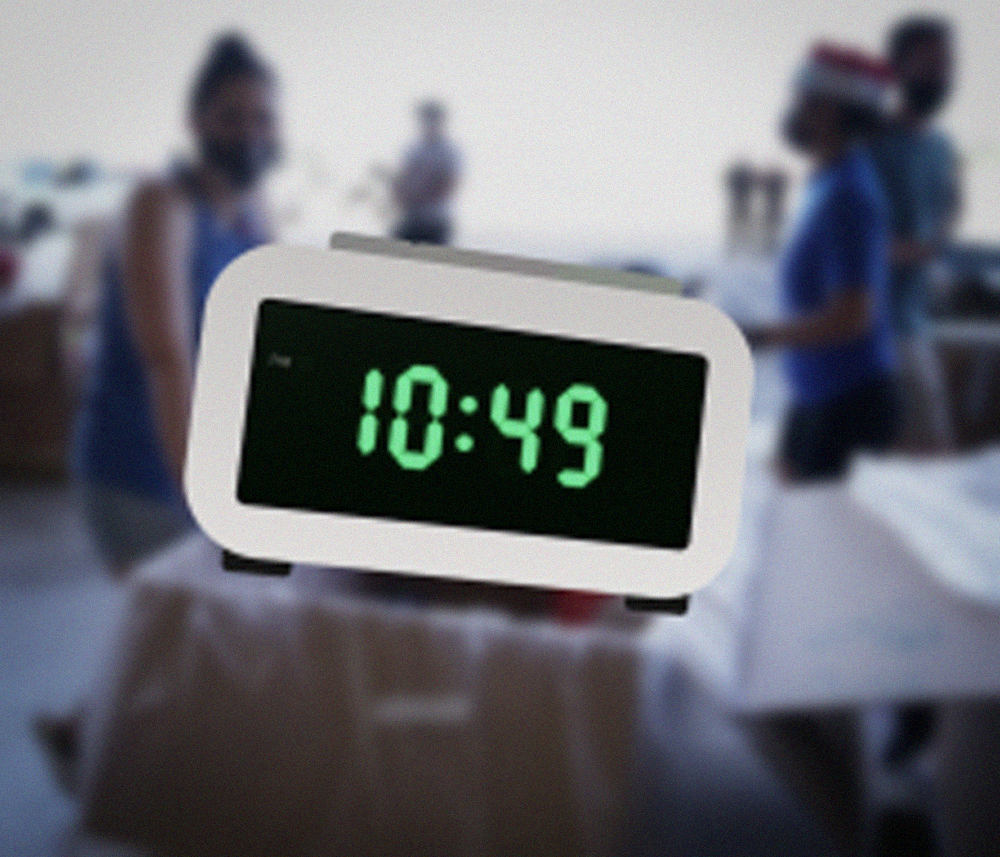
10:49
